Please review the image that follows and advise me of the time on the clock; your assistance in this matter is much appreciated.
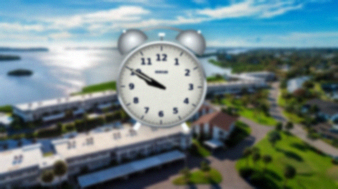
9:50
